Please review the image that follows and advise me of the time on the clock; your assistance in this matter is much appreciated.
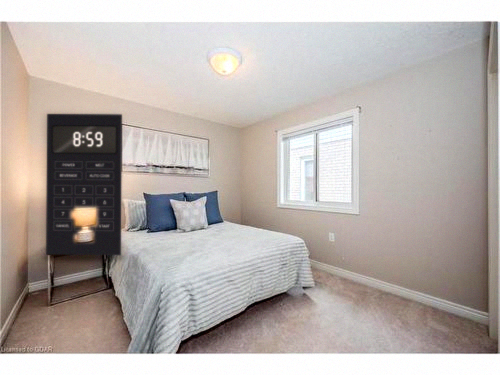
8:59
